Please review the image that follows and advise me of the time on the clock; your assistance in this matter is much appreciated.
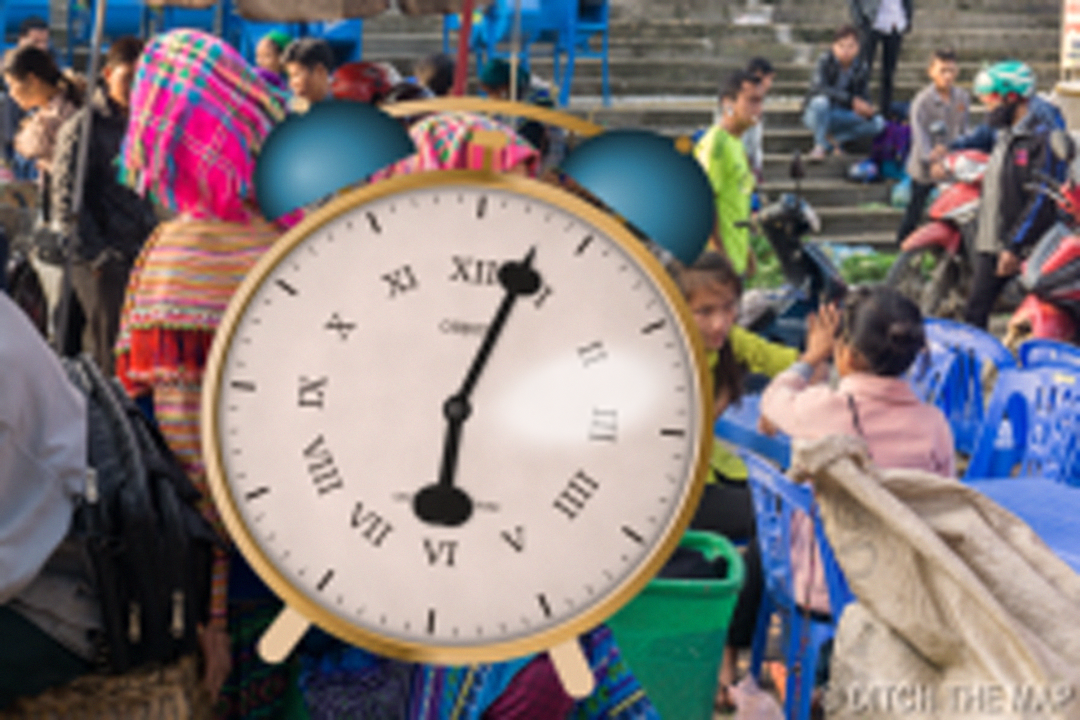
6:03
